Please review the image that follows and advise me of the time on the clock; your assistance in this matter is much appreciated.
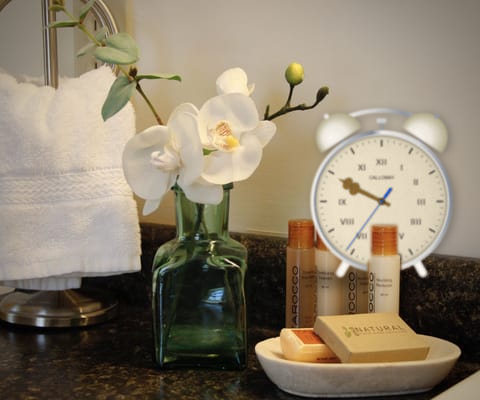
9:49:36
